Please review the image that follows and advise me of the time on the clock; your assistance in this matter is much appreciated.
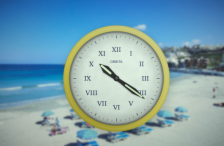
10:21
